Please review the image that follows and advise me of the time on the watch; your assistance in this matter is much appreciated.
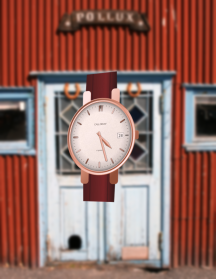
4:27
